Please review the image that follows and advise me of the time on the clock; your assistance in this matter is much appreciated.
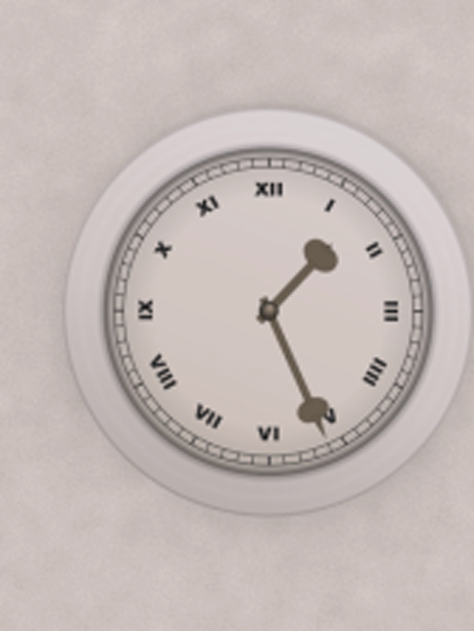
1:26
